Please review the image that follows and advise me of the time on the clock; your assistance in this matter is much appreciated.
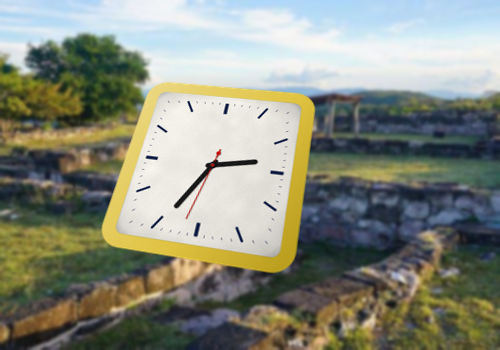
2:34:32
